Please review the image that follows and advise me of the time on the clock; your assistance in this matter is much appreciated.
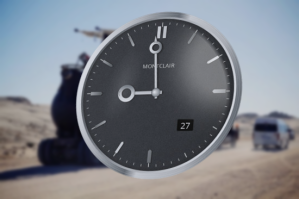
8:59
